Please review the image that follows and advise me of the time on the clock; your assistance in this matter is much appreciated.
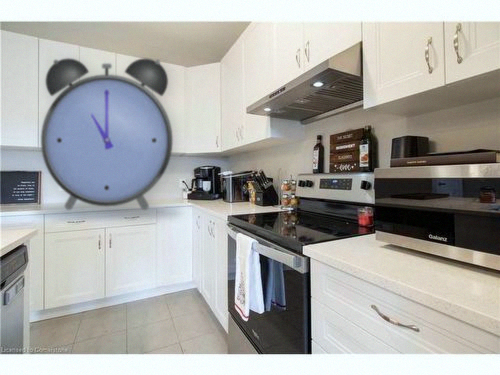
11:00
